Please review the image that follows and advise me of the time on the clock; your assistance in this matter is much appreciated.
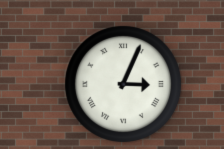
3:04
